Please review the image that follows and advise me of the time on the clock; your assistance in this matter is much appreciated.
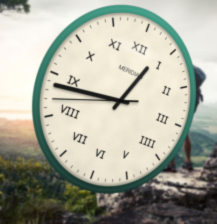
12:43:42
